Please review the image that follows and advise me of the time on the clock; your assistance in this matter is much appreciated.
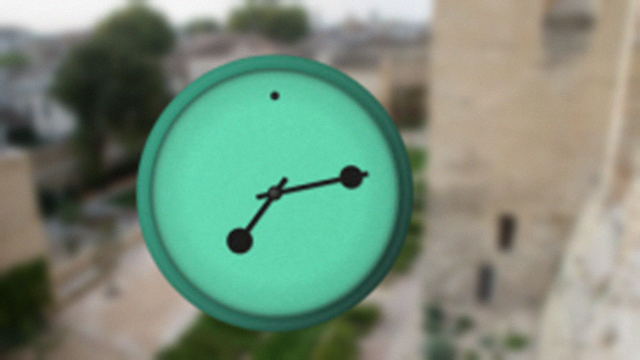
7:13
